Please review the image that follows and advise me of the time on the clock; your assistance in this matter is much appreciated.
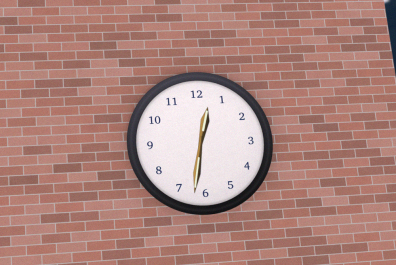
12:32
